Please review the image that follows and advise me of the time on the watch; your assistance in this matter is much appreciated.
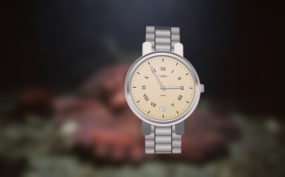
2:55
